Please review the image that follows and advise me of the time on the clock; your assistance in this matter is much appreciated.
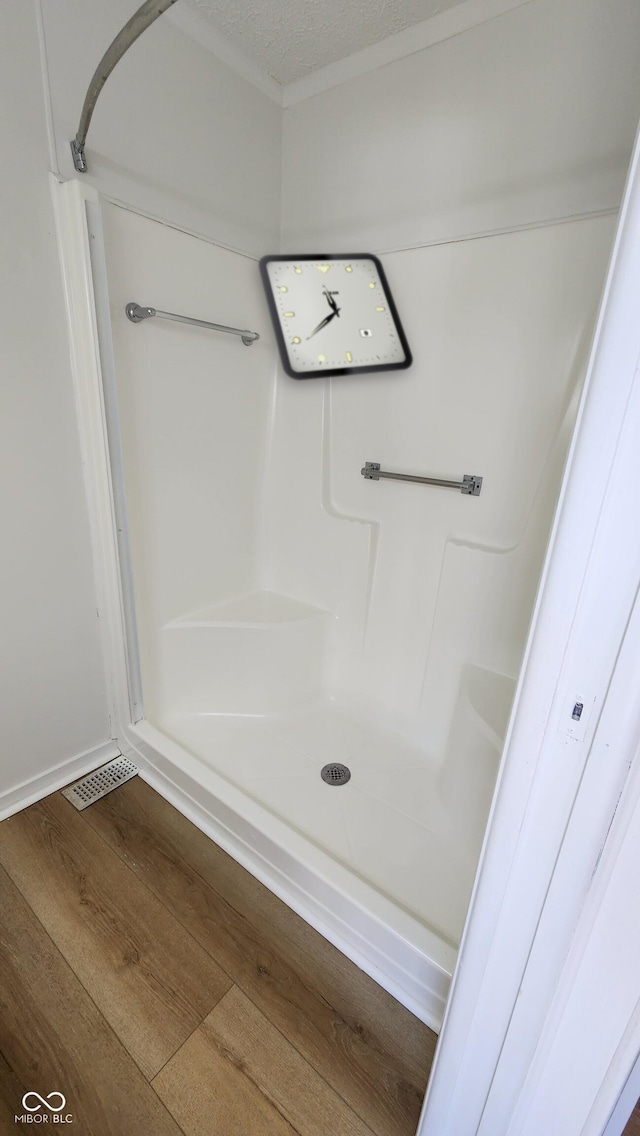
11:39
